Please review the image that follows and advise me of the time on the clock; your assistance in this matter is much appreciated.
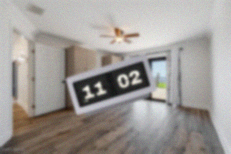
11:02
